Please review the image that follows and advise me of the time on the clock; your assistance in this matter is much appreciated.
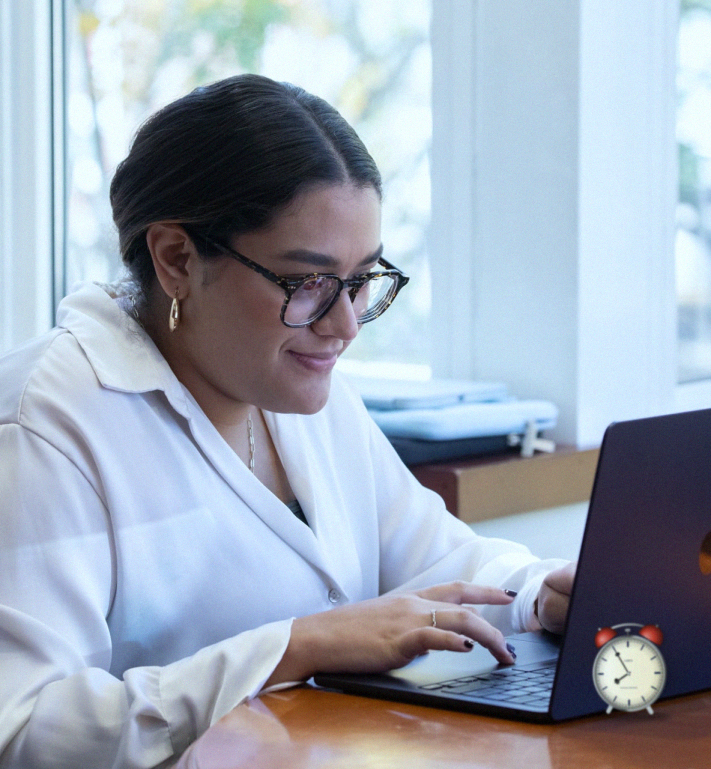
7:55
